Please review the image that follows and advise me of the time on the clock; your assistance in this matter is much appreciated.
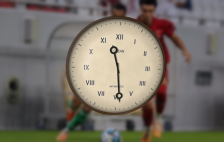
11:29
